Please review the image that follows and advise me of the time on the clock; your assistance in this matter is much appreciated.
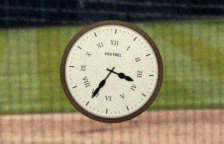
3:35
